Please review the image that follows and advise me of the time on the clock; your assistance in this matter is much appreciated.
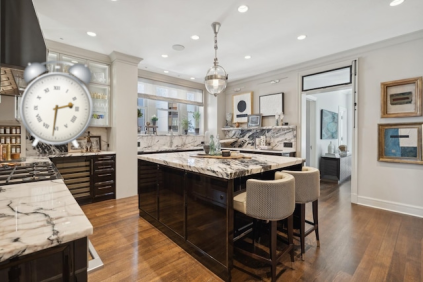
2:31
